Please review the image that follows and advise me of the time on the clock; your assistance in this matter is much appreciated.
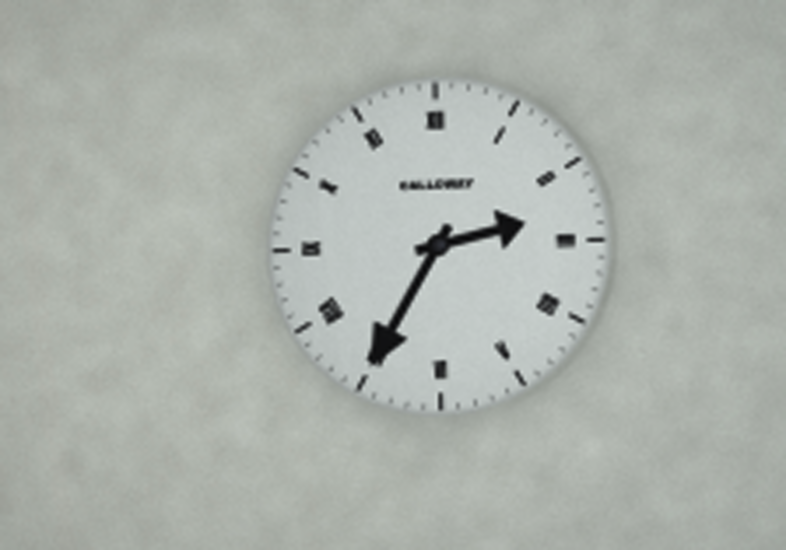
2:35
